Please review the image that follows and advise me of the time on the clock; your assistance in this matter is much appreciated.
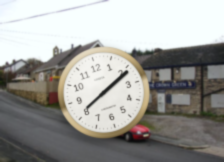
8:11
